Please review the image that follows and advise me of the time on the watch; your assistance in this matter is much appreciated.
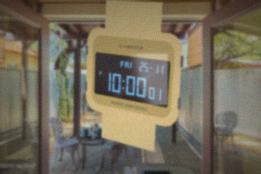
10:00:01
